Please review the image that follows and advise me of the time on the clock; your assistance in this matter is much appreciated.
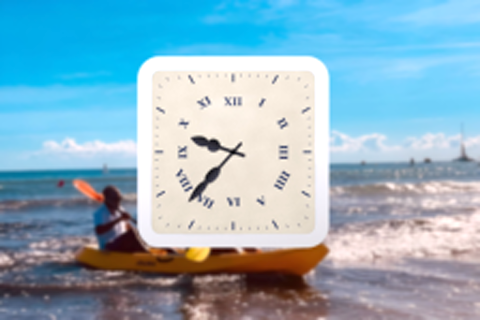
9:37
